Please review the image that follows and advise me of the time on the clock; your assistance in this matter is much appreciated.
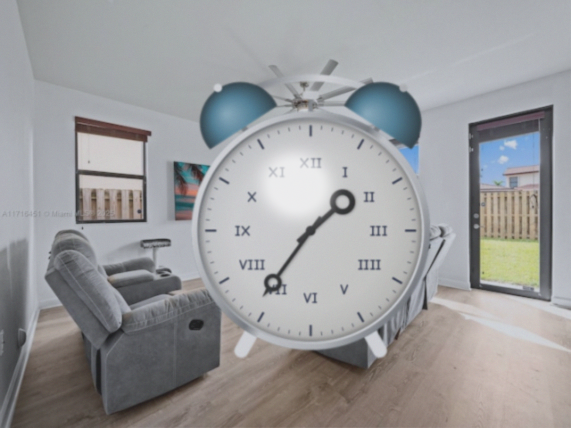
1:36
